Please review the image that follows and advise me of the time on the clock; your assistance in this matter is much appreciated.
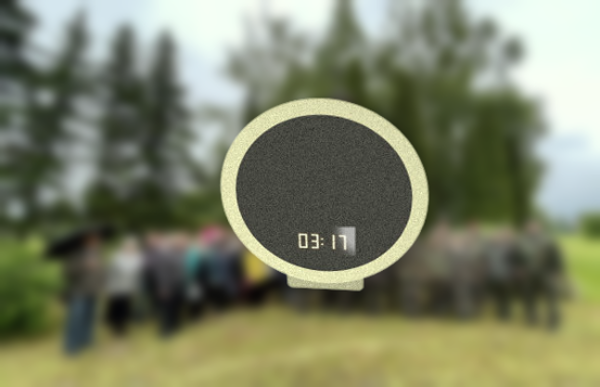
3:17
